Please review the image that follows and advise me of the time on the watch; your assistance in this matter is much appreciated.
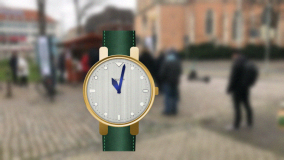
11:02
